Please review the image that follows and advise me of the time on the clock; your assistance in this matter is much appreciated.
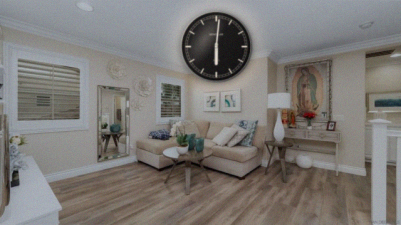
6:01
